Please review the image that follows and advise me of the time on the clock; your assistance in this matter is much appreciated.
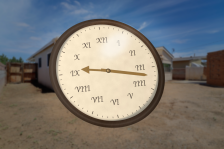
9:17
